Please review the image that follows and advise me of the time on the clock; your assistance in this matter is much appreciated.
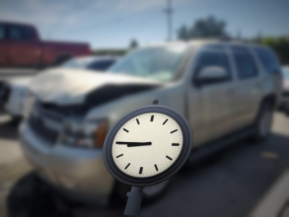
8:45
